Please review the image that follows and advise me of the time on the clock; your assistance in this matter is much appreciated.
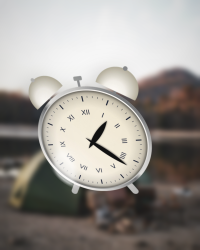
1:22
